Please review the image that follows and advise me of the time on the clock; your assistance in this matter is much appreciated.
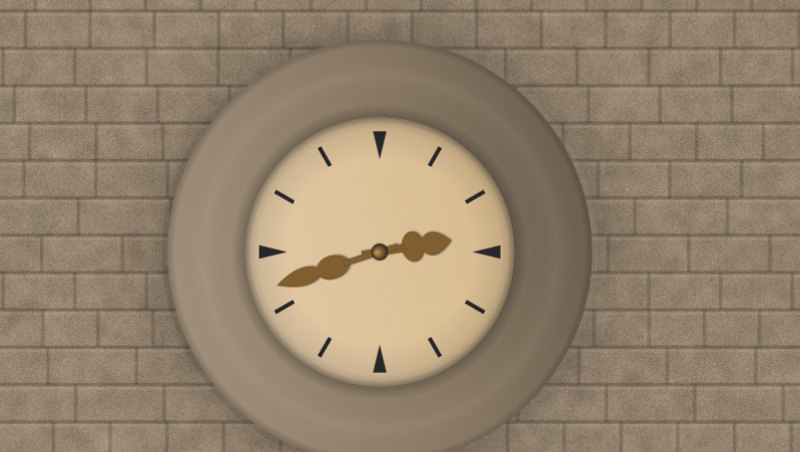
2:42
